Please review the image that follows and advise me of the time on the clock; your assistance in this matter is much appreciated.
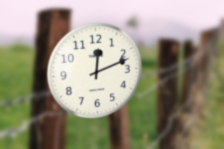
12:12
